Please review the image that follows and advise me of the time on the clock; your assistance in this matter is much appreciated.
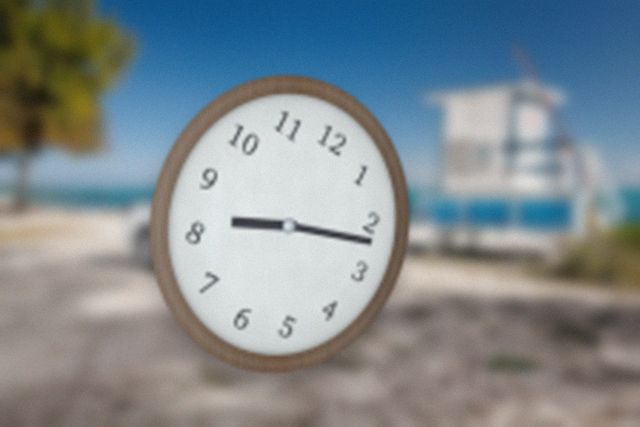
8:12
